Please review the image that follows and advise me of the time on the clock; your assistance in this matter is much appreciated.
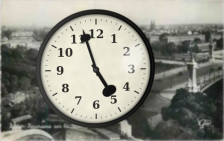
4:57
